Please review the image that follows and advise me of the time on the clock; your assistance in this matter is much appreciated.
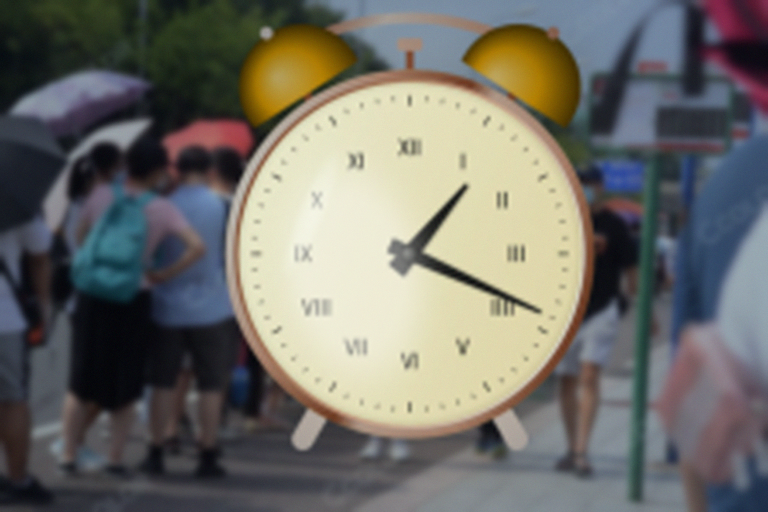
1:19
